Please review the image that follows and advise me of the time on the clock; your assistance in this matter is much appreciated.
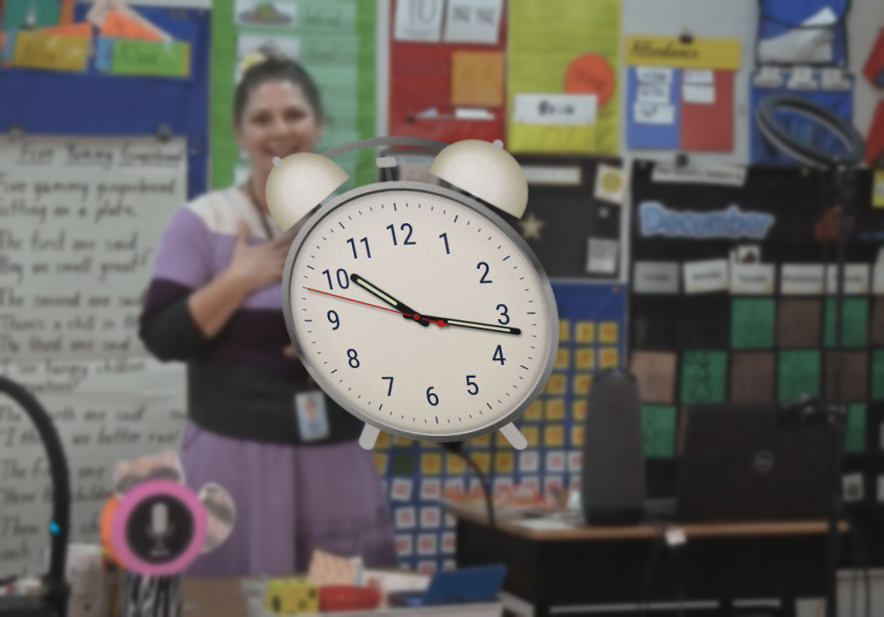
10:16:48
